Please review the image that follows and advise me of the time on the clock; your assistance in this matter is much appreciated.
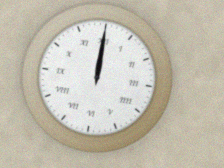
12:00
